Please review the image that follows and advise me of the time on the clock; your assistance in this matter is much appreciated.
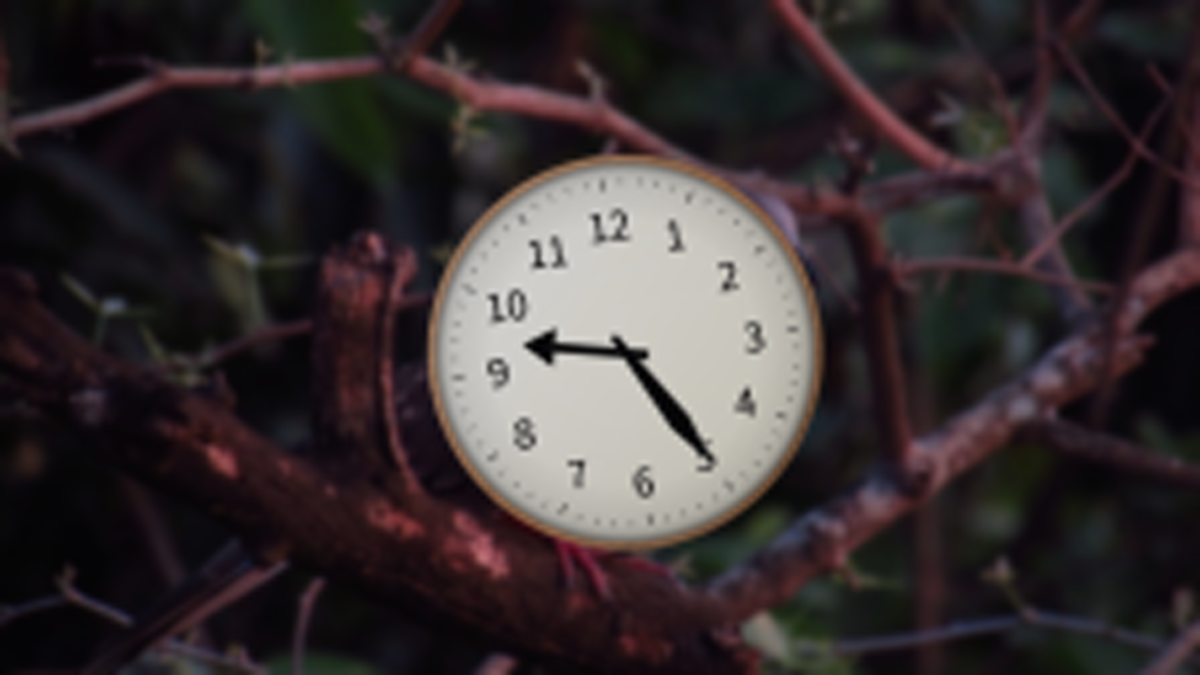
9:25
